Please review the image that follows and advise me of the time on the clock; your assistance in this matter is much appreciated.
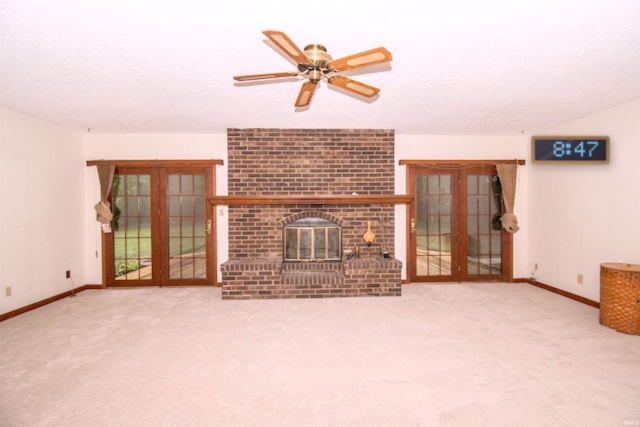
8:47
